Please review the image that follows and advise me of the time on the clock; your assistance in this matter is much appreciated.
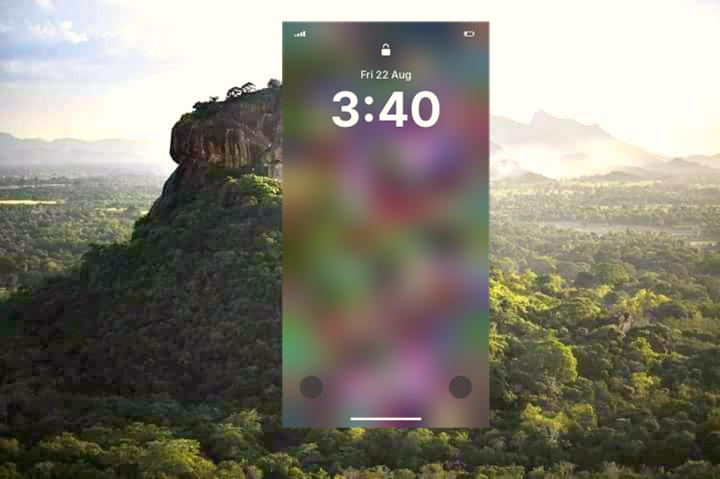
3:40
